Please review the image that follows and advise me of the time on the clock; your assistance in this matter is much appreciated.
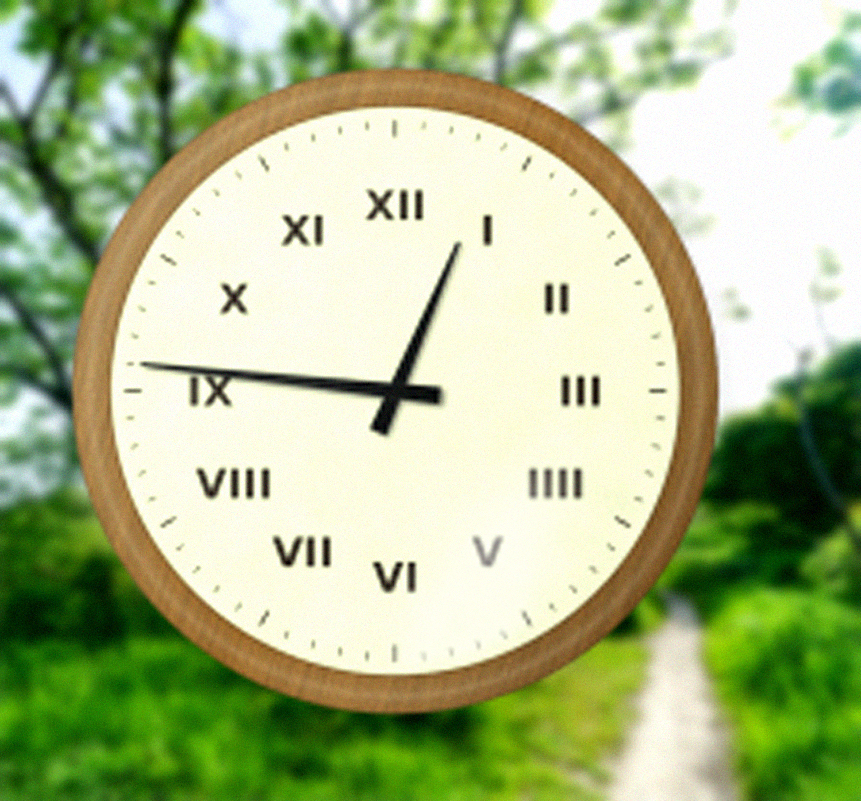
12:46
